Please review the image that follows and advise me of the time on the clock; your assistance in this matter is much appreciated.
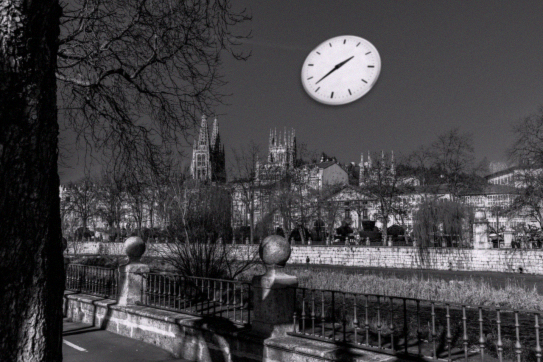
1:37
